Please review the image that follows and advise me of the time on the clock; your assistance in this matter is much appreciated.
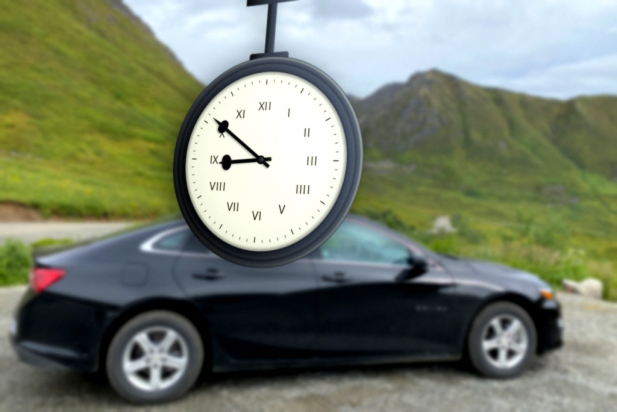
8:51
